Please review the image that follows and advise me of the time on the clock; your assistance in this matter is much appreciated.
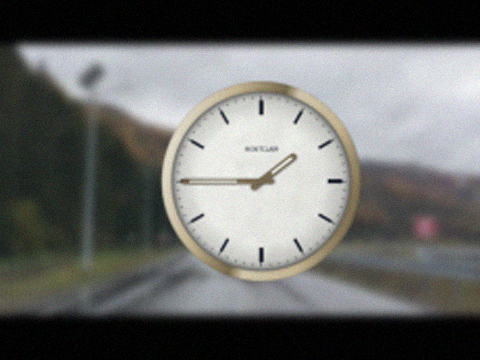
1:45
